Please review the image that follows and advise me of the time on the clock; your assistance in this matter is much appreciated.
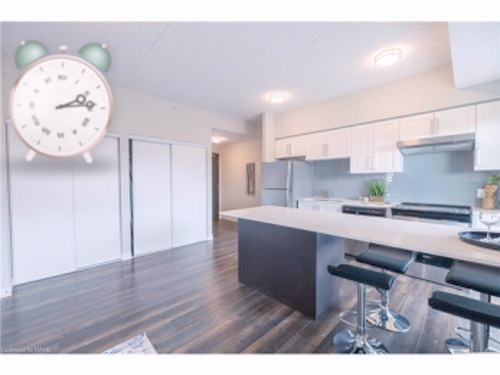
2:14
